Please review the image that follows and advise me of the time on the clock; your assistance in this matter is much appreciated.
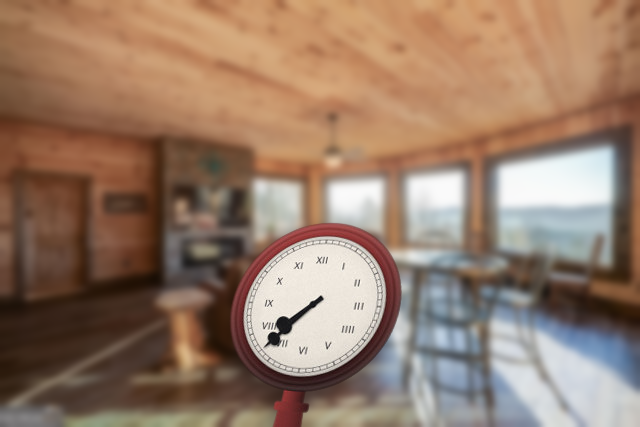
7:37
